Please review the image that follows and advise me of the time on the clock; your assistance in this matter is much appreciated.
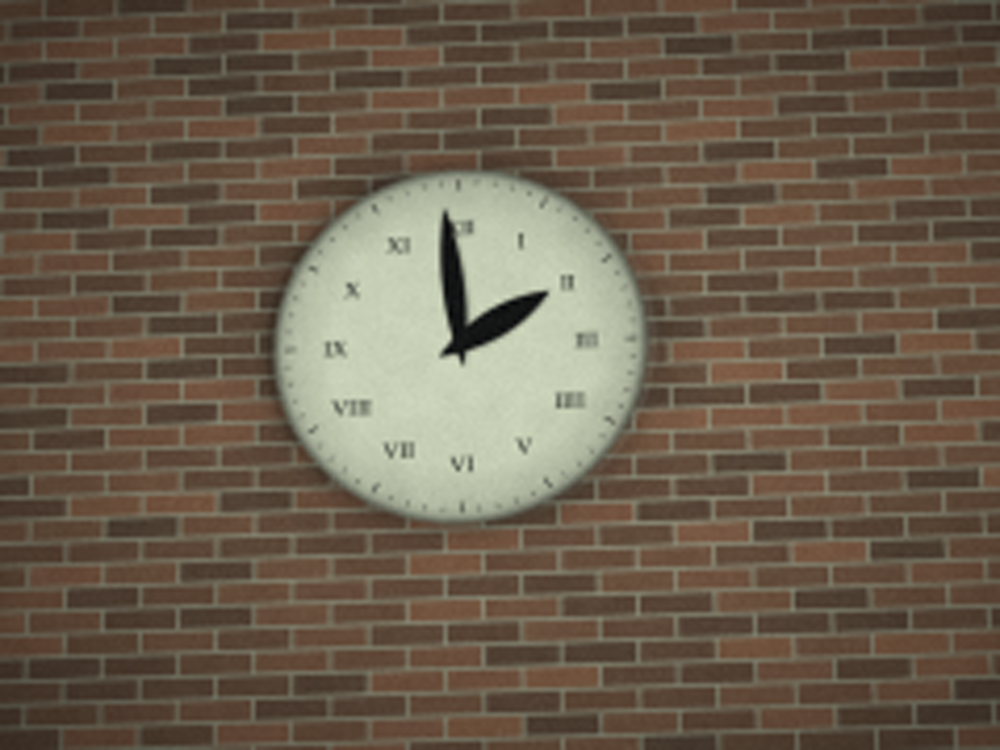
1:59
